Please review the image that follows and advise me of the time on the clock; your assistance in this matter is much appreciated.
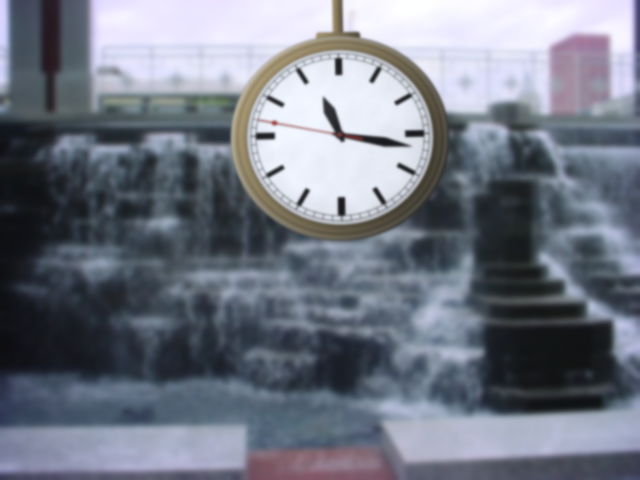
11:16:47
